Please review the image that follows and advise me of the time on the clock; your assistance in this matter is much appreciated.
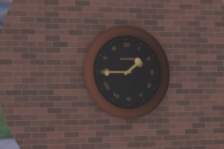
1:45
